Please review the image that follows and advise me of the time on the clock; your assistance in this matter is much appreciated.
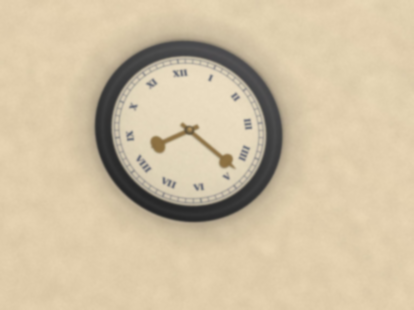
8:23
